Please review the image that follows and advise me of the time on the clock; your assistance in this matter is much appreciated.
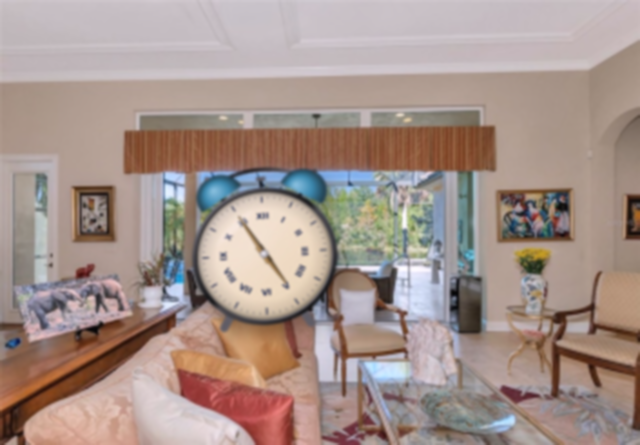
4:55
